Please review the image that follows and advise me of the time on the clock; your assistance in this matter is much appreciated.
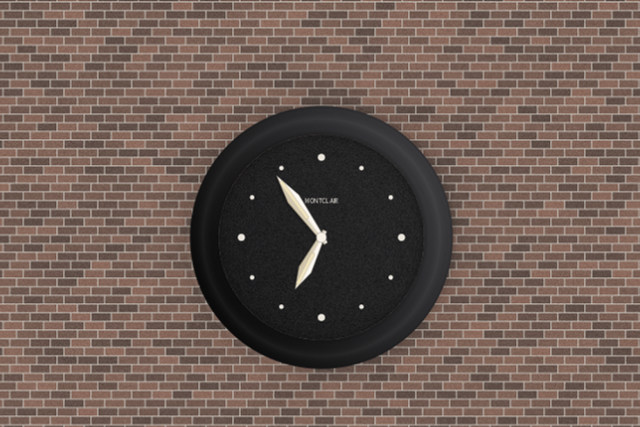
6:54
